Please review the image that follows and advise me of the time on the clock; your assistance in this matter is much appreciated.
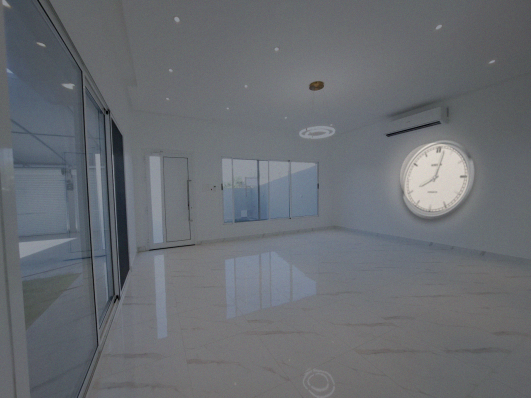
8:02
